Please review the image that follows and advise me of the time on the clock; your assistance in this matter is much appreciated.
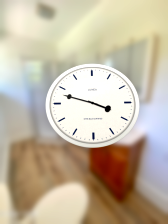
3:48
